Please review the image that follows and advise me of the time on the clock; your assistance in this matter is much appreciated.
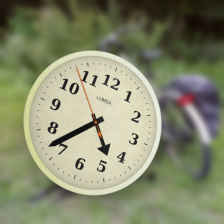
4:36:53
